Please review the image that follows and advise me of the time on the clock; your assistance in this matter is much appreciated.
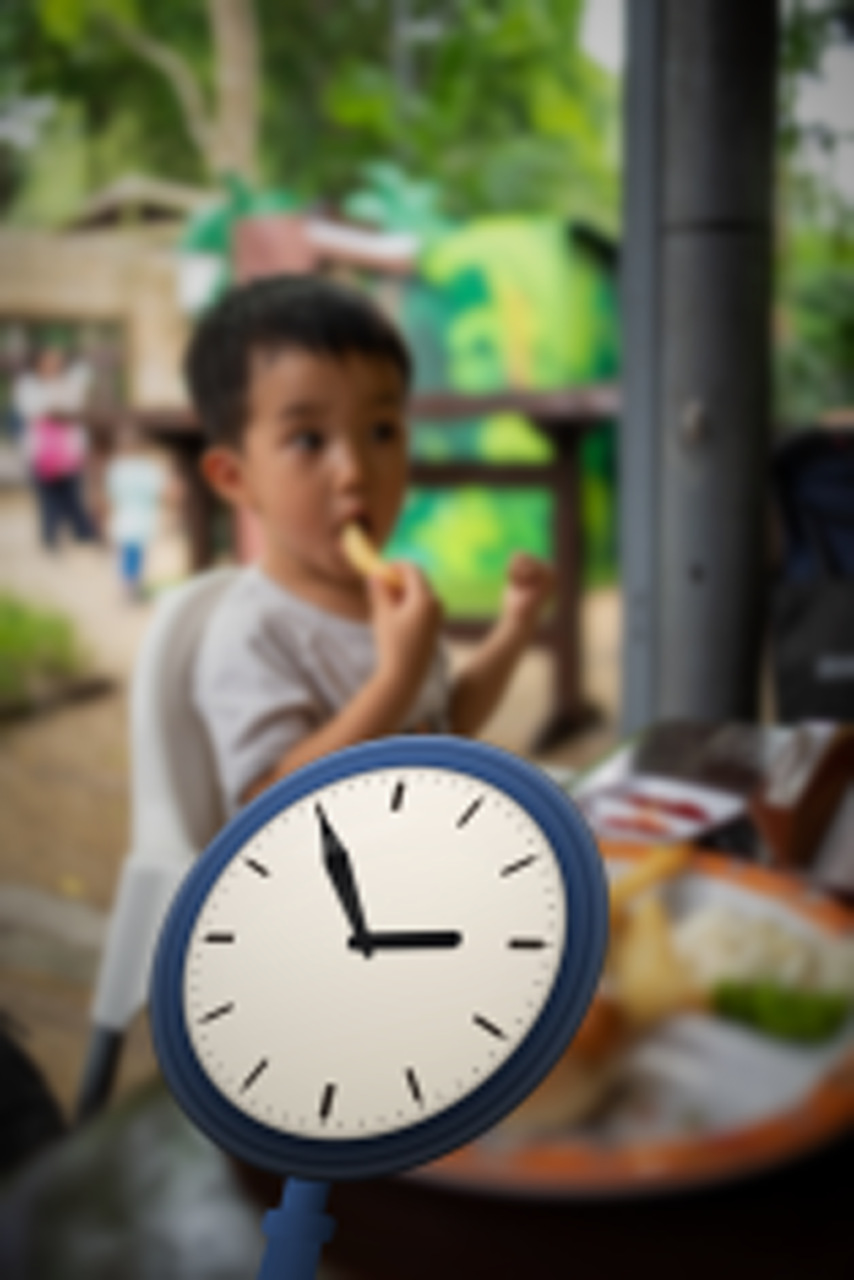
2:55
